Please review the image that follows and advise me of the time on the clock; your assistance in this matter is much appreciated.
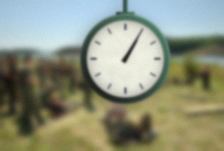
1:05
